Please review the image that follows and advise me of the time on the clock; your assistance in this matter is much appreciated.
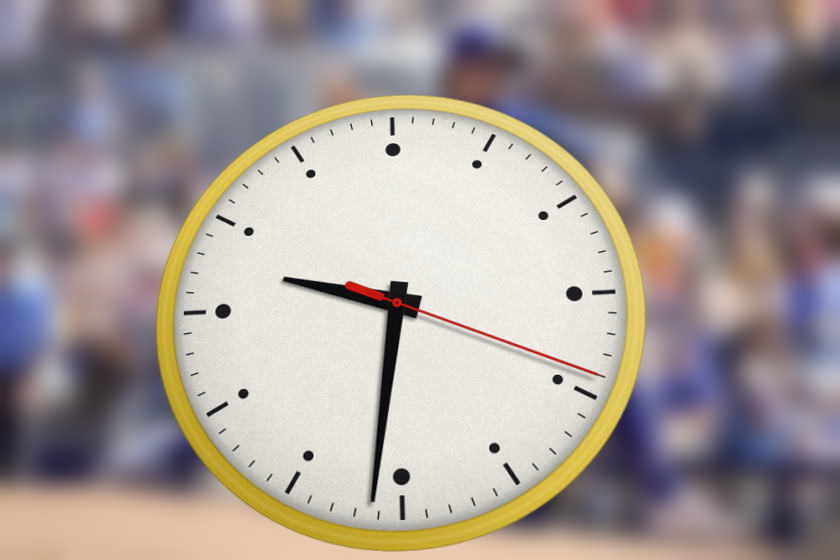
9:31:19
